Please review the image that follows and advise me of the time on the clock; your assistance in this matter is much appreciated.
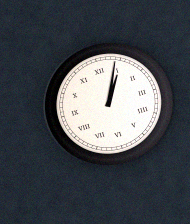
1:04
